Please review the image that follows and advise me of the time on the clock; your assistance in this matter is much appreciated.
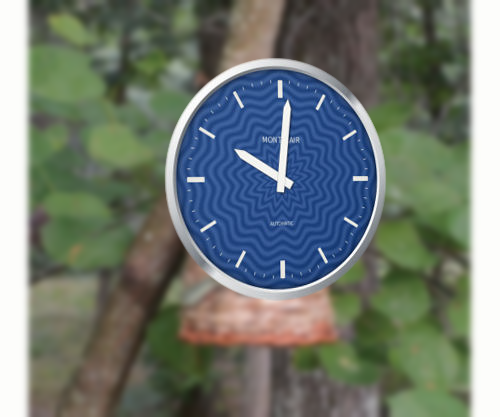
10:01
